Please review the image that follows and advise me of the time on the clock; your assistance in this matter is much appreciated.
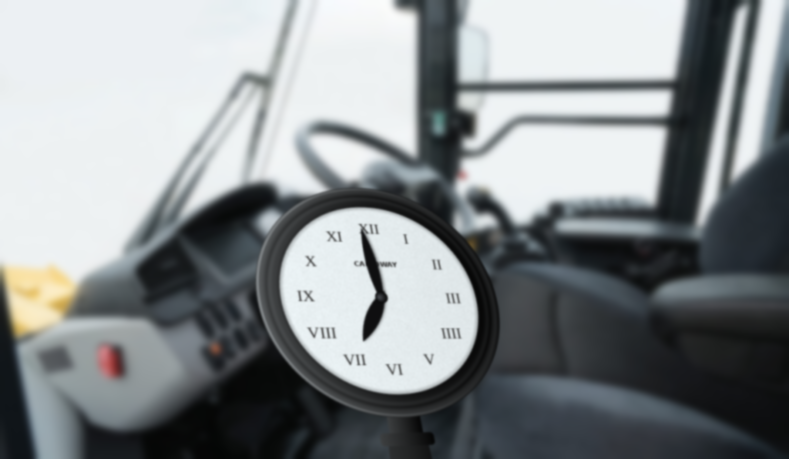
6:59
